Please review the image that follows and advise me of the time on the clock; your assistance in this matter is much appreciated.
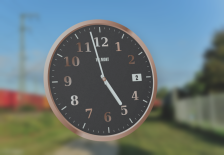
4:58
